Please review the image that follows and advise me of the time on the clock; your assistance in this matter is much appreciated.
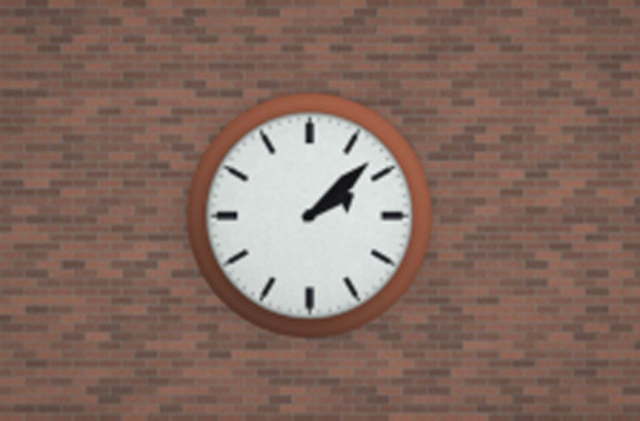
2:08
